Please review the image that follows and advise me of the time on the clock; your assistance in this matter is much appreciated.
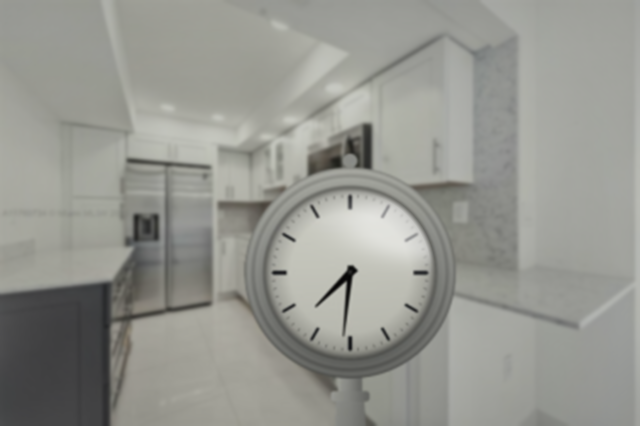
7:31
